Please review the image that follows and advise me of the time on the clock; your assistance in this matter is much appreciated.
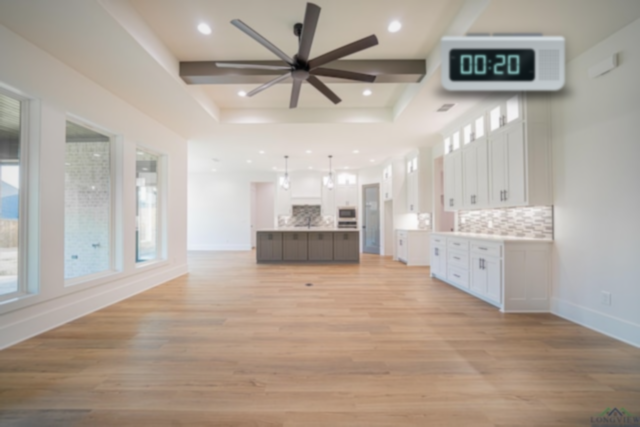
0:20
